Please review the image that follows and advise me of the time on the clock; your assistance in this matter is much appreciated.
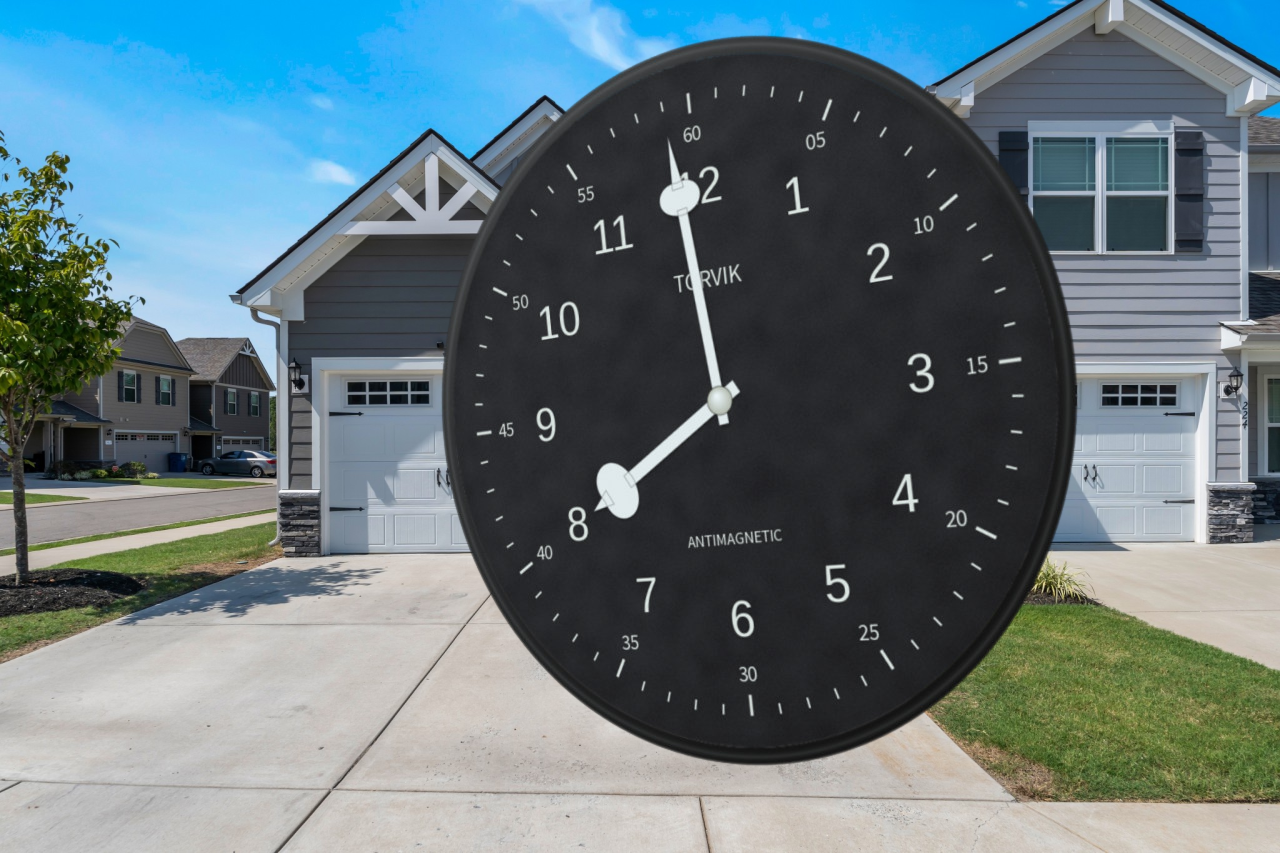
7:59
